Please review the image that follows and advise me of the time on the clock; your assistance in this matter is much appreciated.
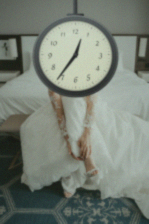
12:36
